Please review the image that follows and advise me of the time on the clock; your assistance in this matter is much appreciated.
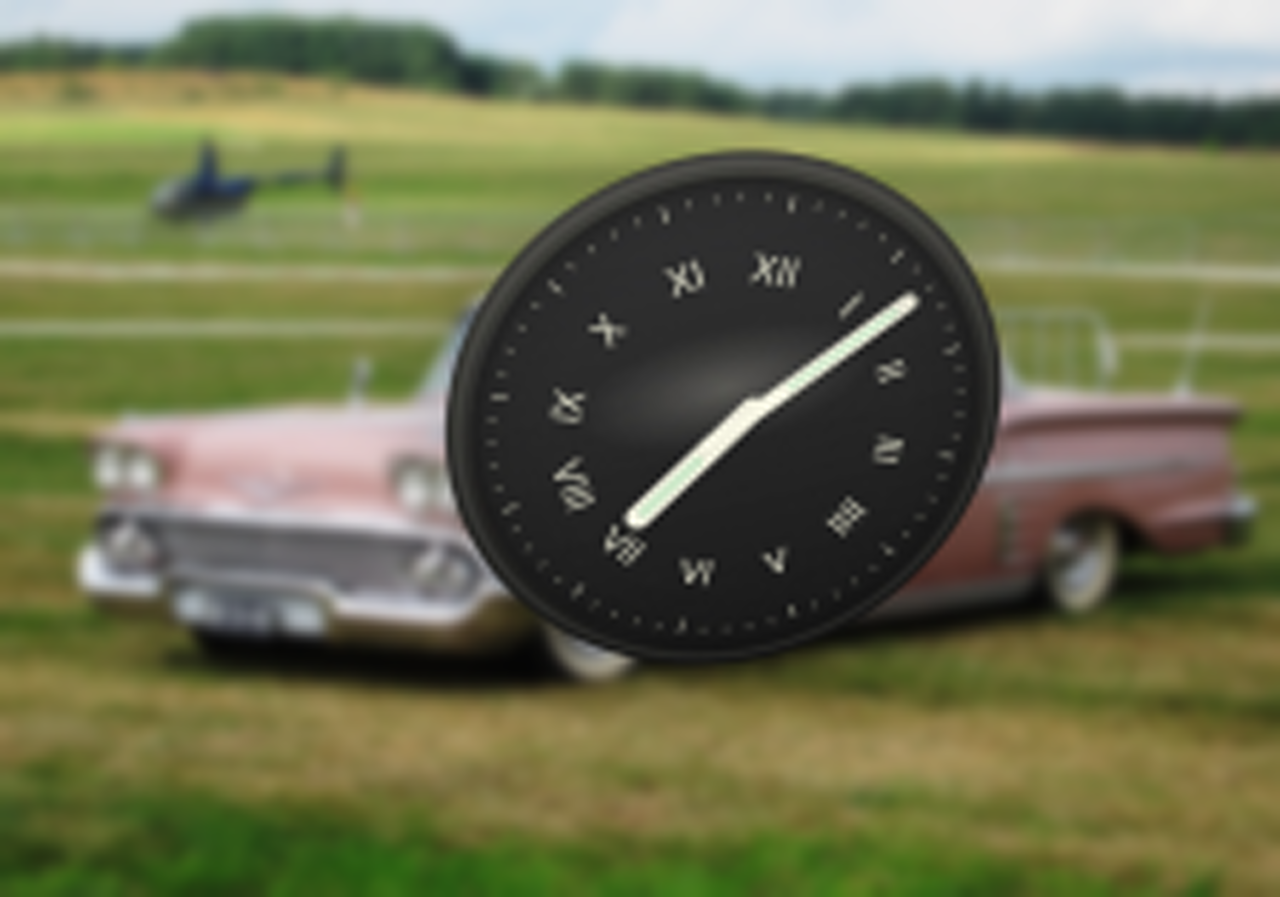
7:07
